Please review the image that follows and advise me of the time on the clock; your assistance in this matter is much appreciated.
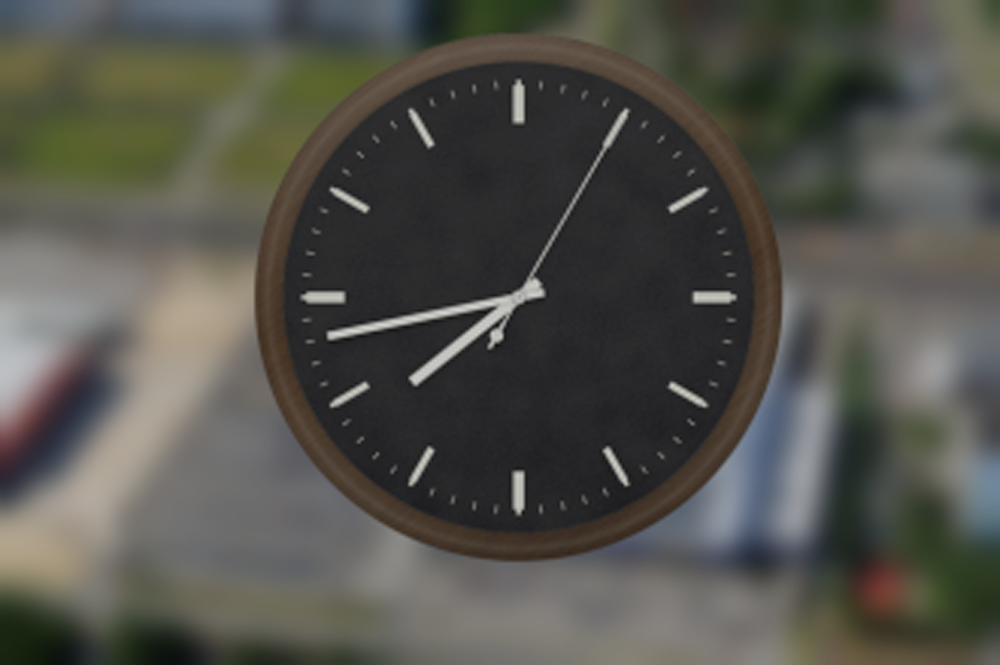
7:43:05
